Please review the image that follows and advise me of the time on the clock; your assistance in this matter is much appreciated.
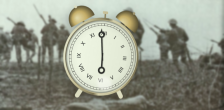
5:59
